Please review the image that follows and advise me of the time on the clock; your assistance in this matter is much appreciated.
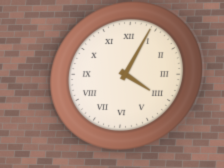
4:04
